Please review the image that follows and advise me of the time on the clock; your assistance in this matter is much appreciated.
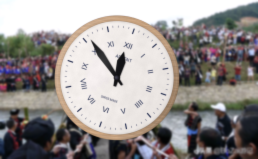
11:51
